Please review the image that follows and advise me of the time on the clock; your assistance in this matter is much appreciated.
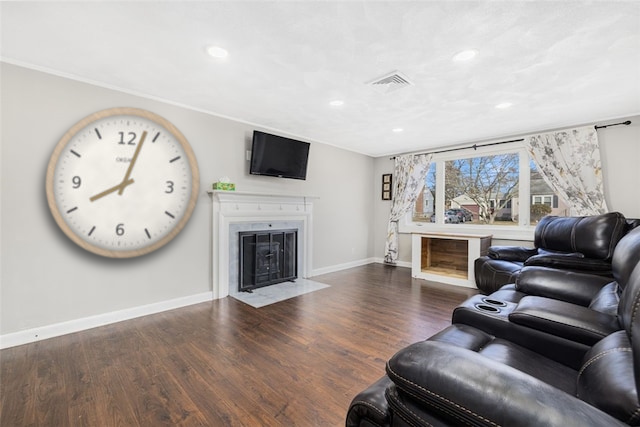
8:03
